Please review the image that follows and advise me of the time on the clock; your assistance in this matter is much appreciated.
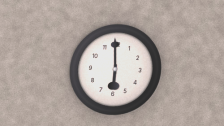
5:59
